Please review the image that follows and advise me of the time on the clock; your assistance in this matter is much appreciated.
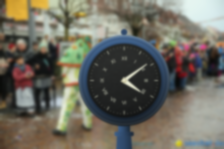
4:09
